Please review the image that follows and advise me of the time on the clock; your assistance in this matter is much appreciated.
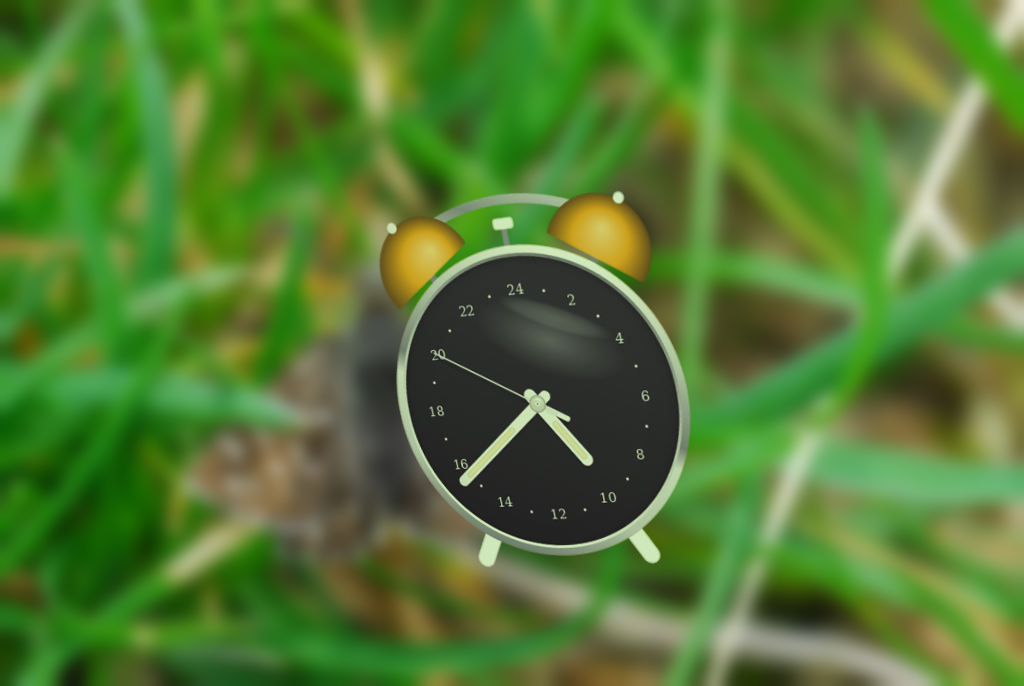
9:38:50
